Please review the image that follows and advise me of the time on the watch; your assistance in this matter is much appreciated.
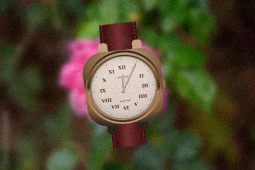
12:05
